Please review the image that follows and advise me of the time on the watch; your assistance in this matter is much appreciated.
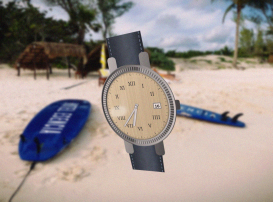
6:37
